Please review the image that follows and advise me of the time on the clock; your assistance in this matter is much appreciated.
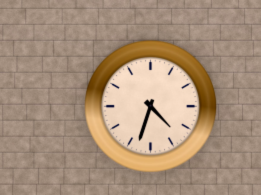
4:33
